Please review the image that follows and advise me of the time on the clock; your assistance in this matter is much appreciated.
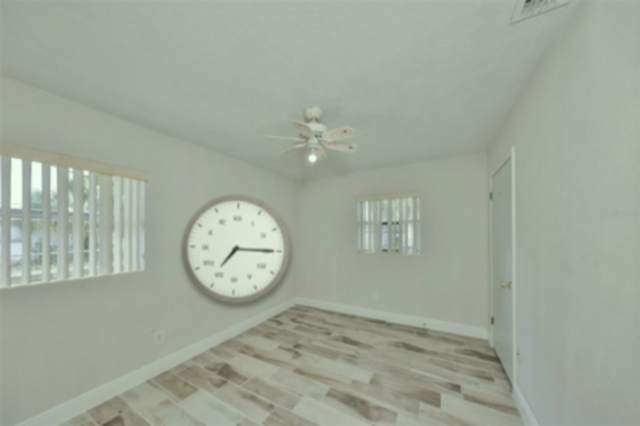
7:15
